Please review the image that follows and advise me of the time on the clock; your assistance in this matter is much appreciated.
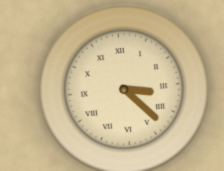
3:23
